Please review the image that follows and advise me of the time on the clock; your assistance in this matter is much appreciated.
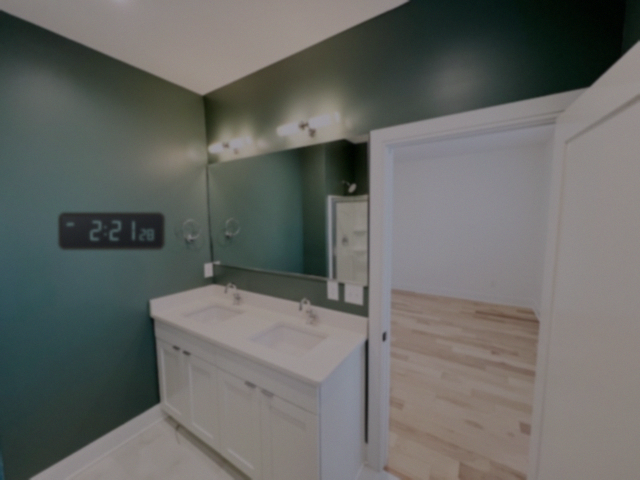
2:21
